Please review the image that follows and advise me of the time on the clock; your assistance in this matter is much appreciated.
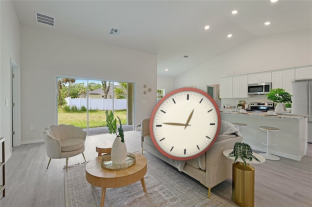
12:46
